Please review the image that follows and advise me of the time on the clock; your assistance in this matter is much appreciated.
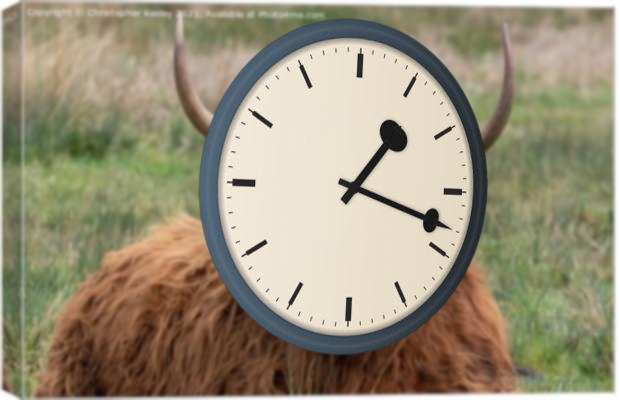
1:18
